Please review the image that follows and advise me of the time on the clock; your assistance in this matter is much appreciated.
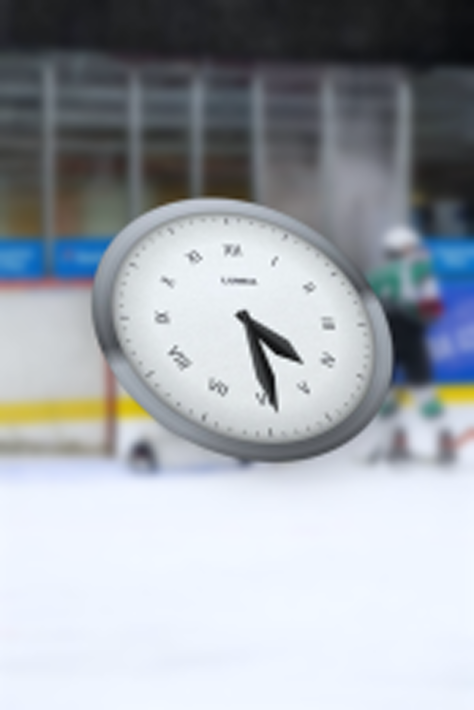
4:29
